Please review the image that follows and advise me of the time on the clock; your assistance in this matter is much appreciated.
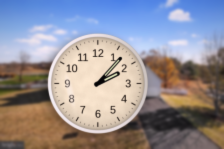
2:07
